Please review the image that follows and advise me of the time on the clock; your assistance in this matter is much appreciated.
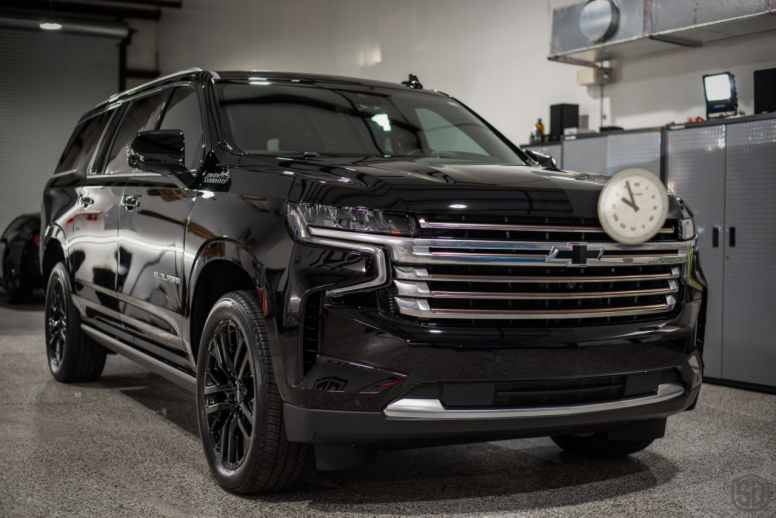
9:56
